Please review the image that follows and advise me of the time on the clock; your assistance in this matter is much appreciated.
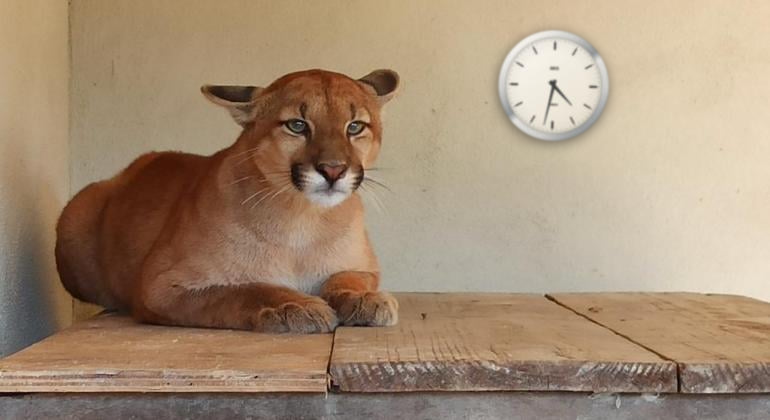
4:32
